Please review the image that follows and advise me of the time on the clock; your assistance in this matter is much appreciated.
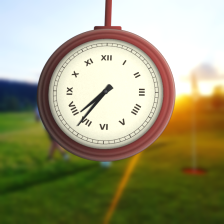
7:36
